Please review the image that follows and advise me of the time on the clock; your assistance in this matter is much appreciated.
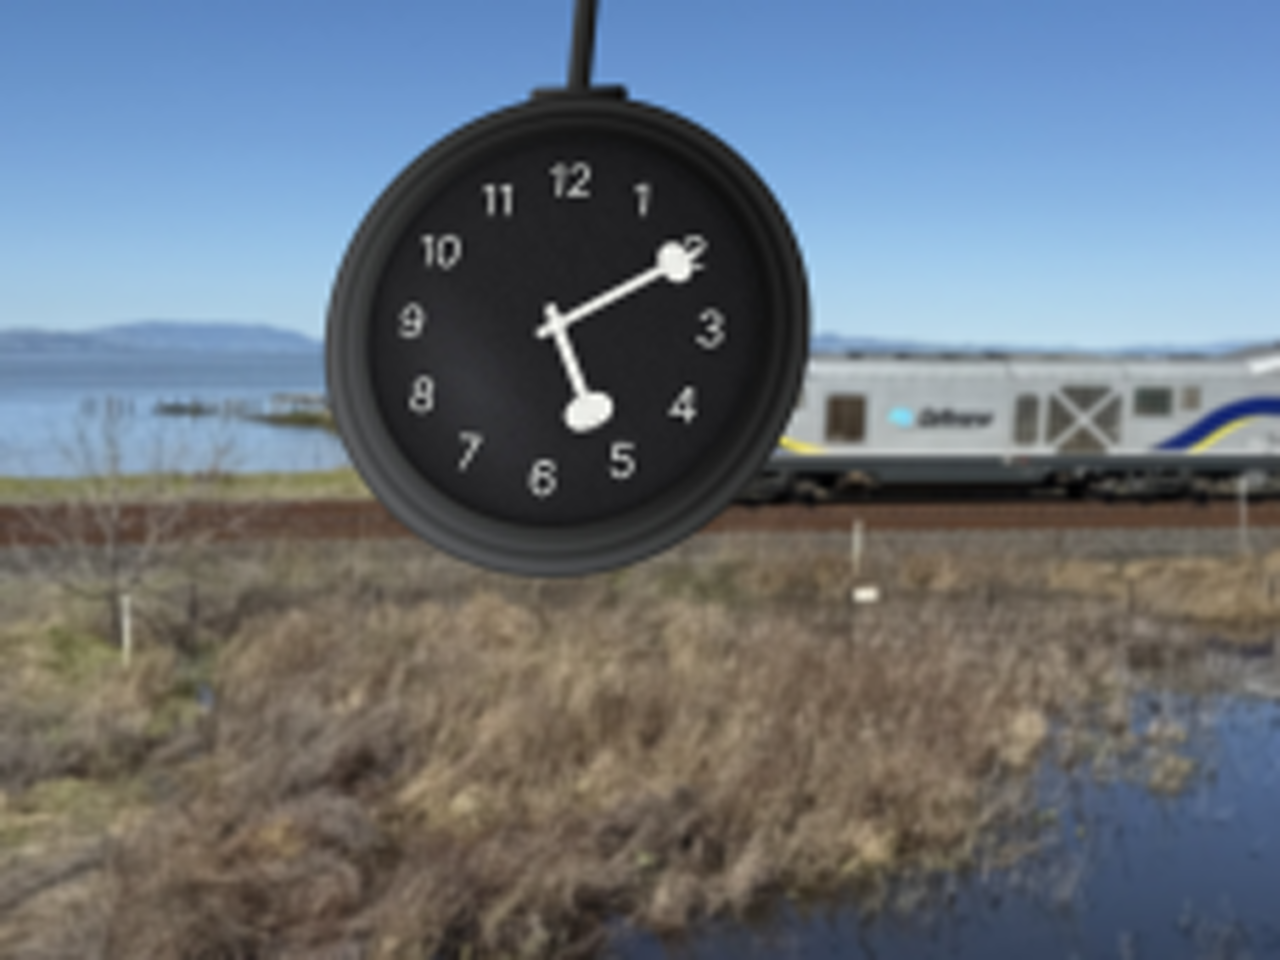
5:10
